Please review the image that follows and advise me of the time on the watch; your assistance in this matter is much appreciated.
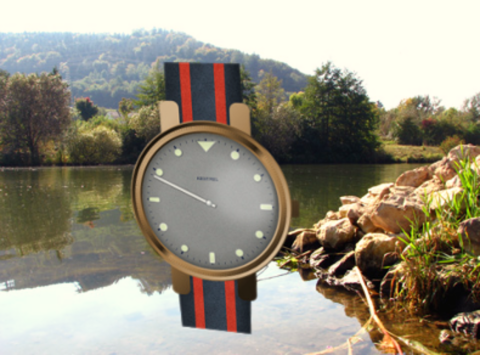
9:49
